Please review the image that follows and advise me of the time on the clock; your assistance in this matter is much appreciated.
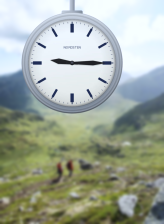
9:15
